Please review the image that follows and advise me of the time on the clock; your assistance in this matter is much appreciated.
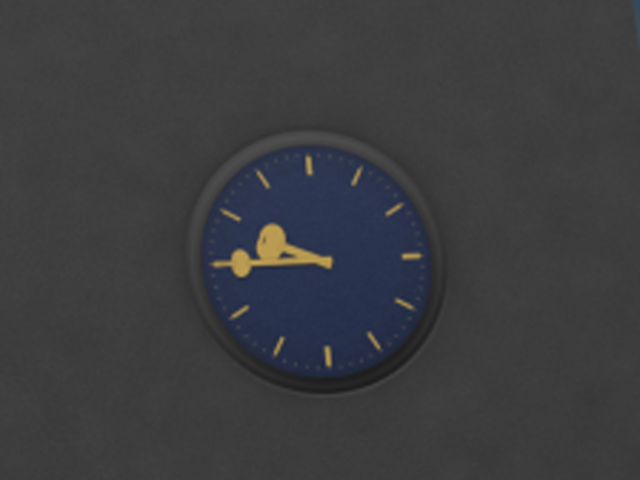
9:45
